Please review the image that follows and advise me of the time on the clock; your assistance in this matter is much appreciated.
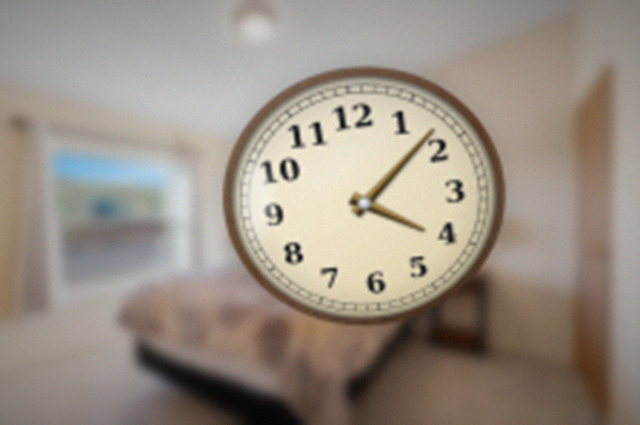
4:08
